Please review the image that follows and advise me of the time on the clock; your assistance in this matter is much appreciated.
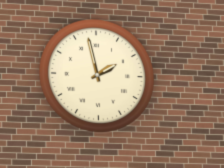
1:58
